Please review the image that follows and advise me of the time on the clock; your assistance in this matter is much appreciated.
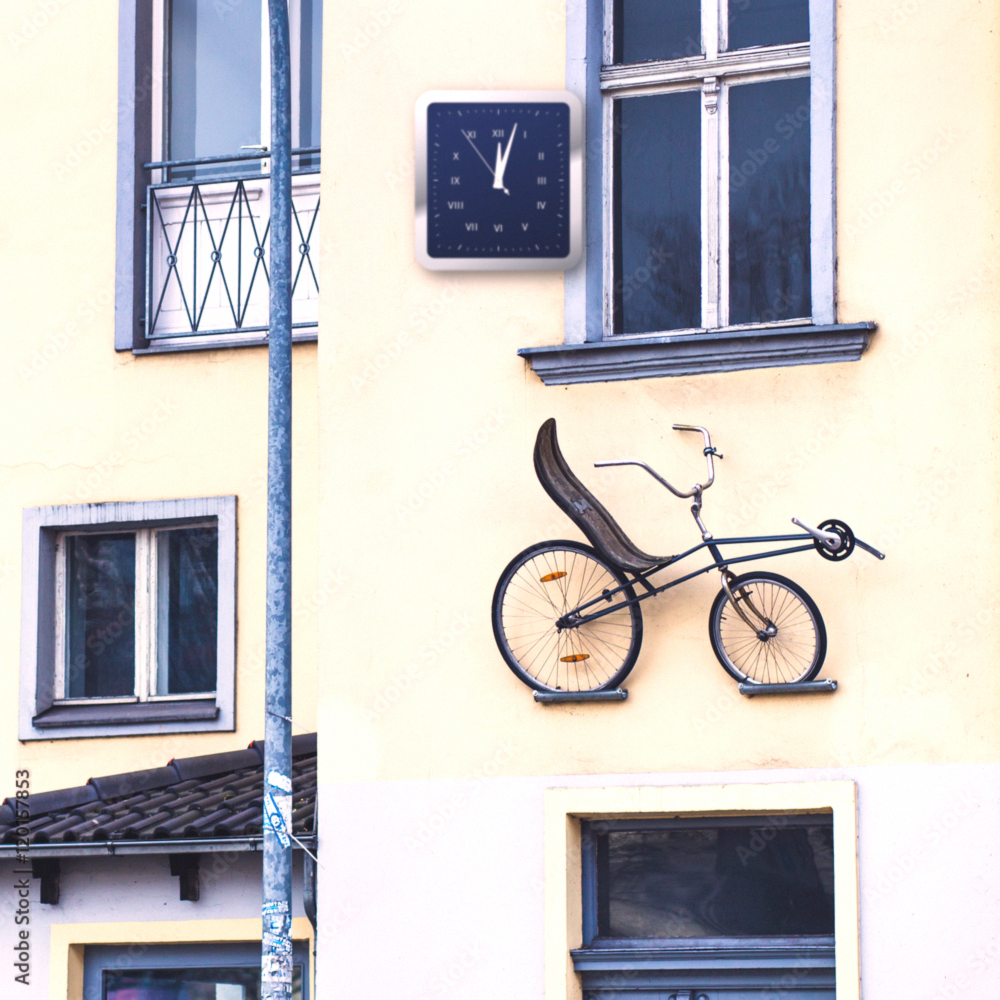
12:02:54
